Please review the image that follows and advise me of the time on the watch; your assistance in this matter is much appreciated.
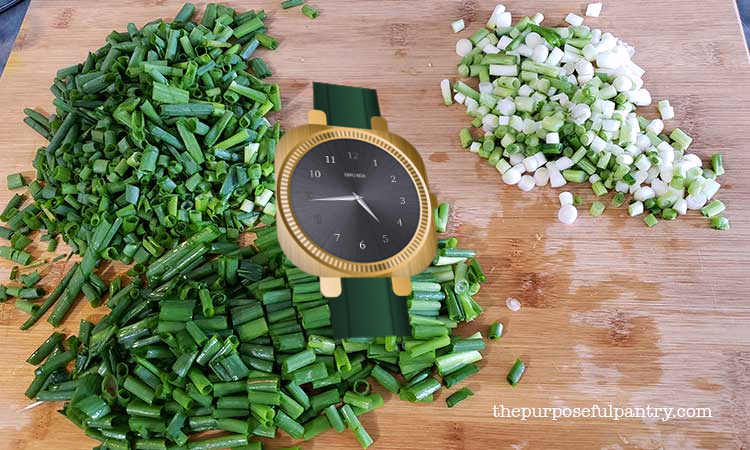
4:44
